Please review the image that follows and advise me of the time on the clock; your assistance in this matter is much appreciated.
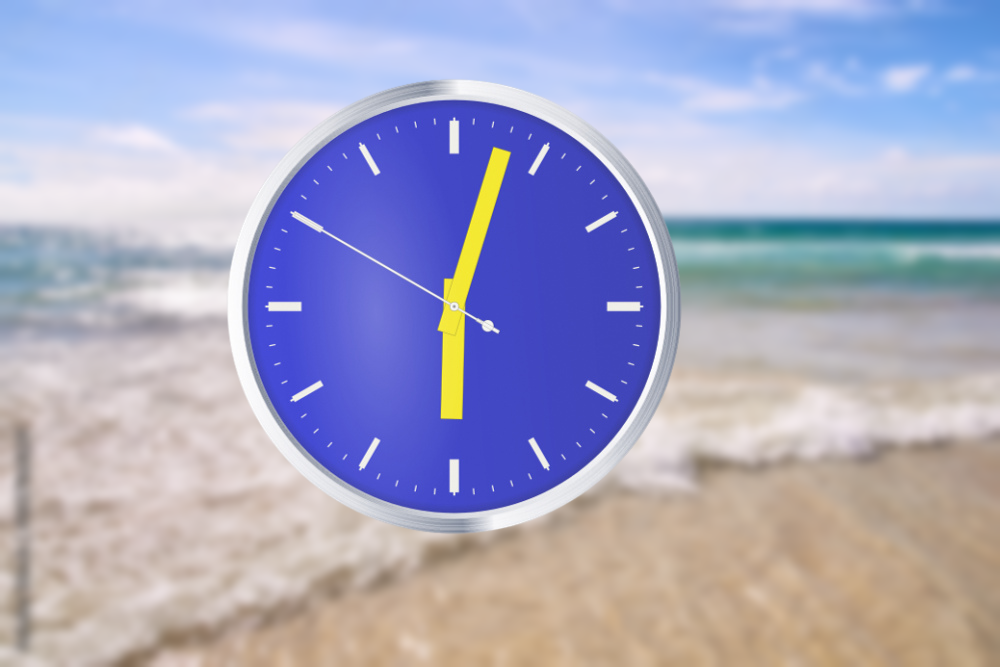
6:02:50
